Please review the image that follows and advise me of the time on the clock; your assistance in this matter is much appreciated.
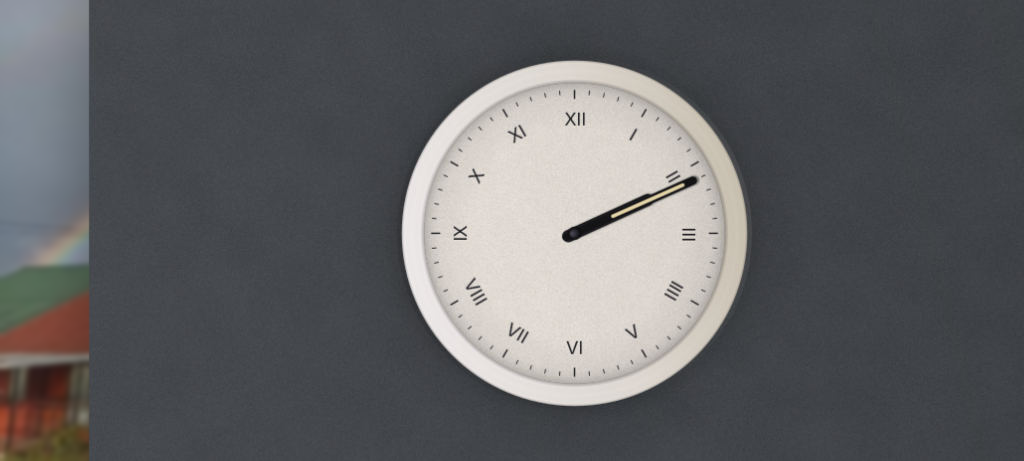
2:11
